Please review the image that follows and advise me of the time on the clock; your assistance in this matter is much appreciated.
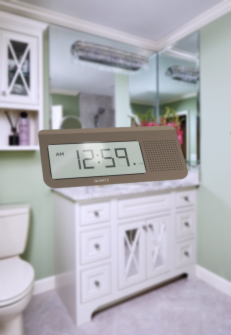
12:59
